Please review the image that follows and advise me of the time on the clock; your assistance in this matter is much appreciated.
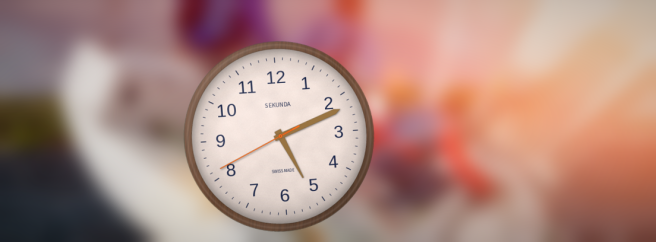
5:11:41
